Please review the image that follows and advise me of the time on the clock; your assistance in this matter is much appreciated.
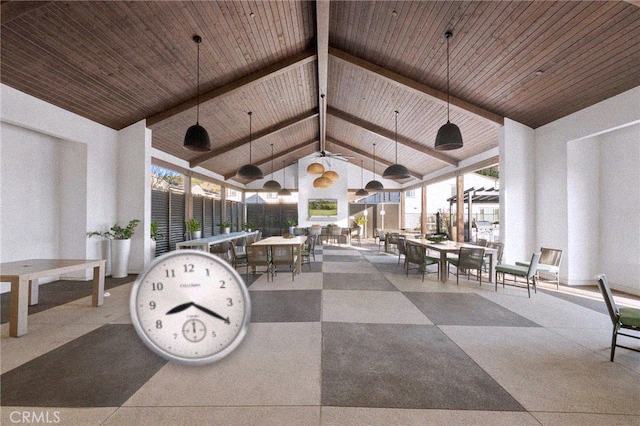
8:20
